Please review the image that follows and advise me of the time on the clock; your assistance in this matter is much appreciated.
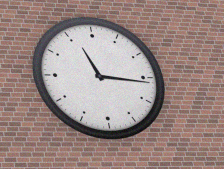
11:16
